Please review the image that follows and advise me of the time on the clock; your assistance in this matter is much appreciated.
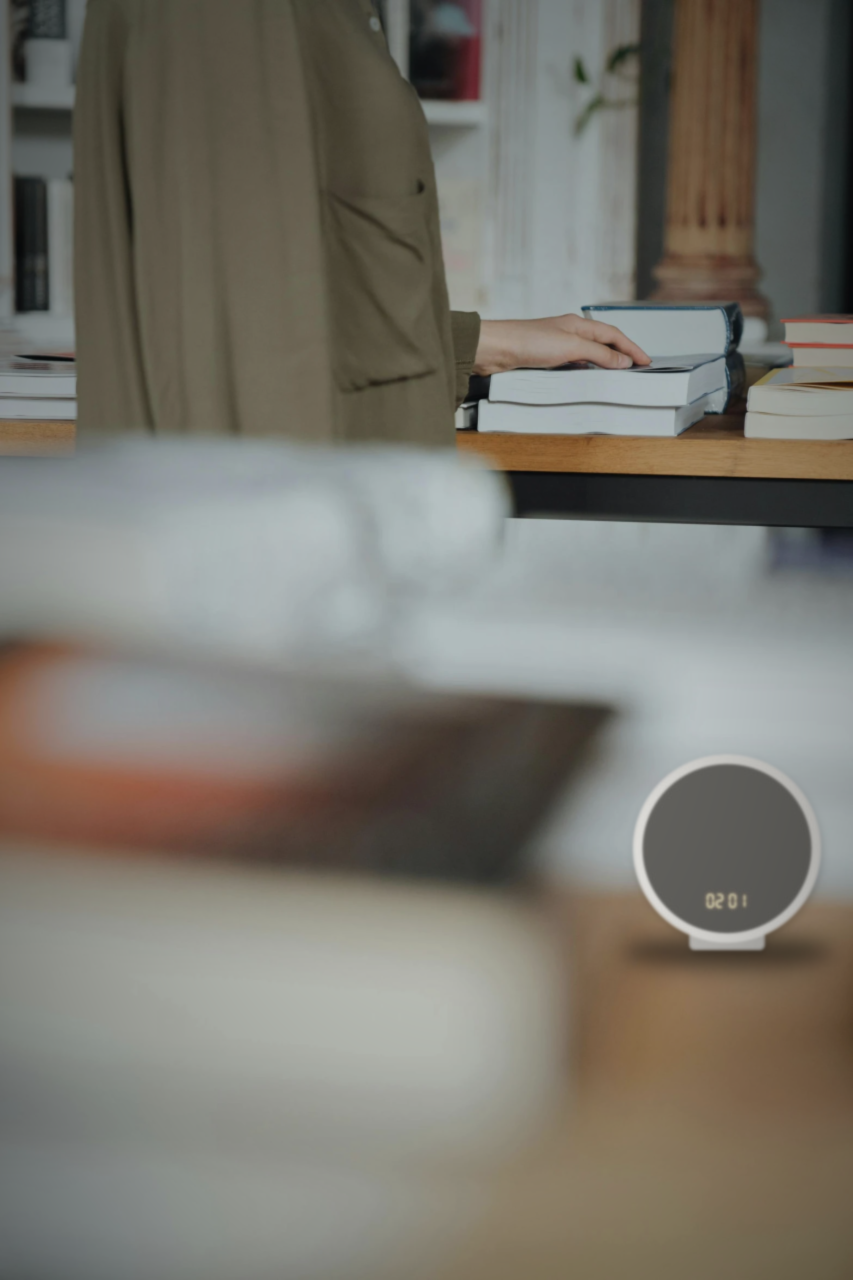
2:01
